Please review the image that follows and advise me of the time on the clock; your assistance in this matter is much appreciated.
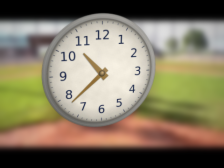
10:38
